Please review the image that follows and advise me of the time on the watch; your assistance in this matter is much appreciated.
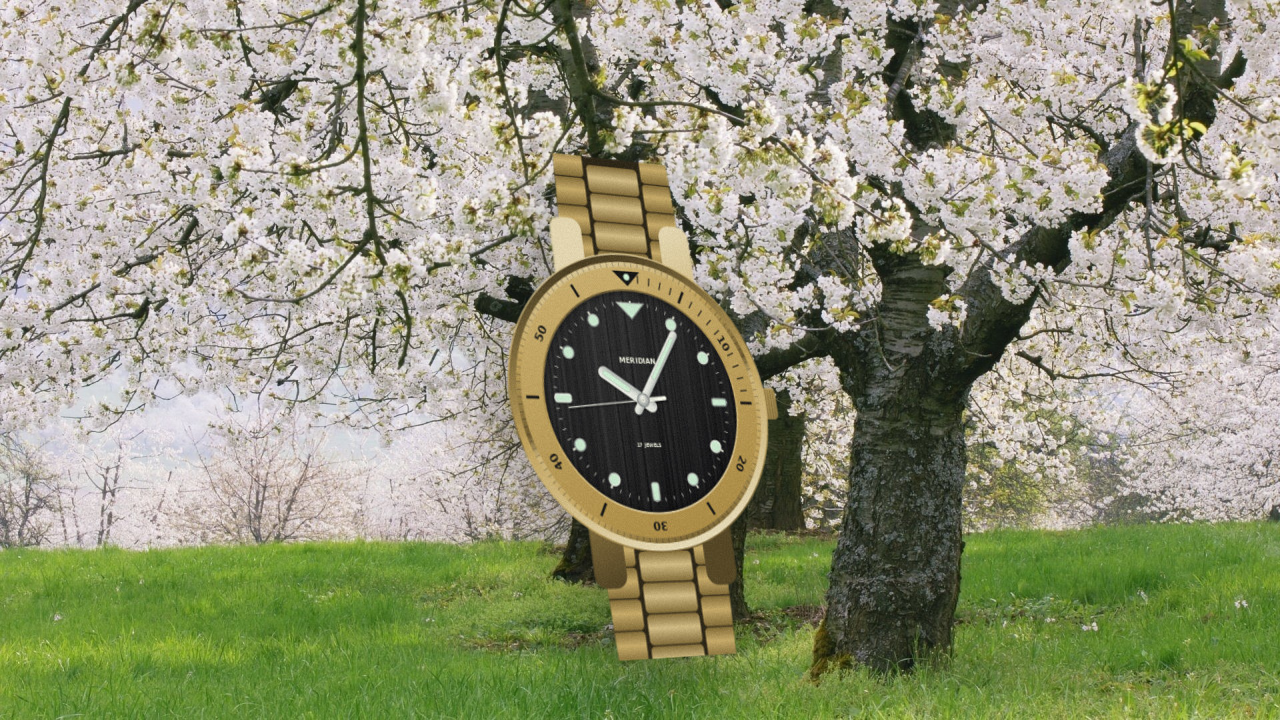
10:05:44
